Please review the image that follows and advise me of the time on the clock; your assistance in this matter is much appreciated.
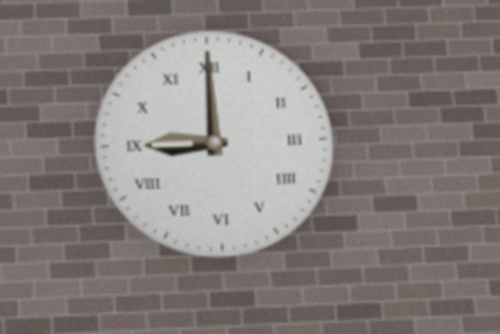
9:00
